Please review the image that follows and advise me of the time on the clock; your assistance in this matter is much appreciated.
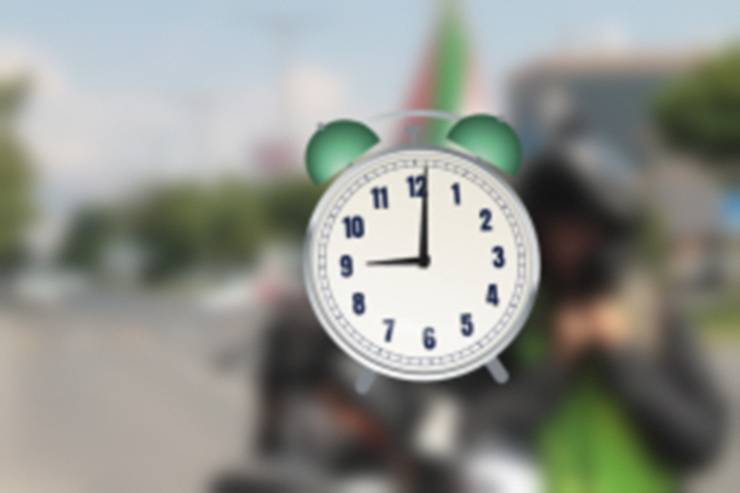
9:01
